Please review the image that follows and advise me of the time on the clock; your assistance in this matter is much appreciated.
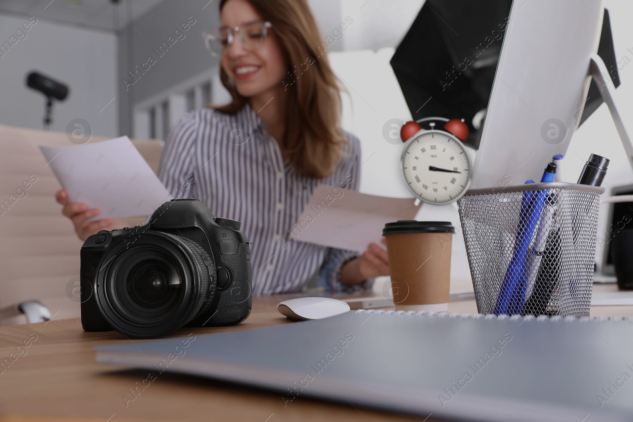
3:16
